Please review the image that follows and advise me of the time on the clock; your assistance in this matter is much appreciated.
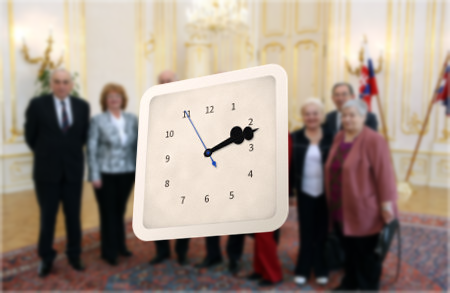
2:11:55
